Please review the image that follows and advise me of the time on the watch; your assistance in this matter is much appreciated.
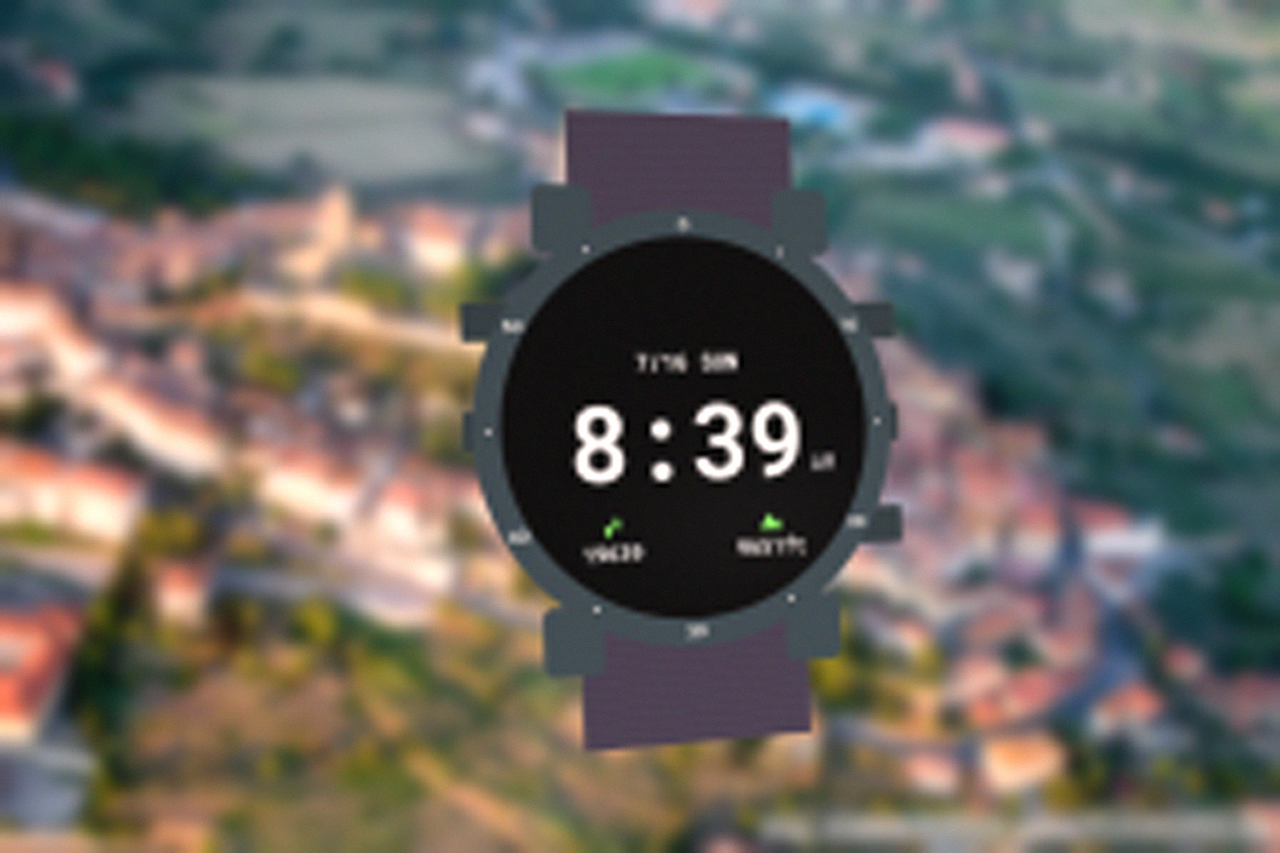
8:39
